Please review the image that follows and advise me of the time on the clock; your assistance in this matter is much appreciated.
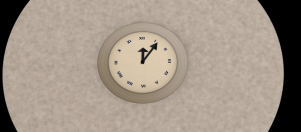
12:06
